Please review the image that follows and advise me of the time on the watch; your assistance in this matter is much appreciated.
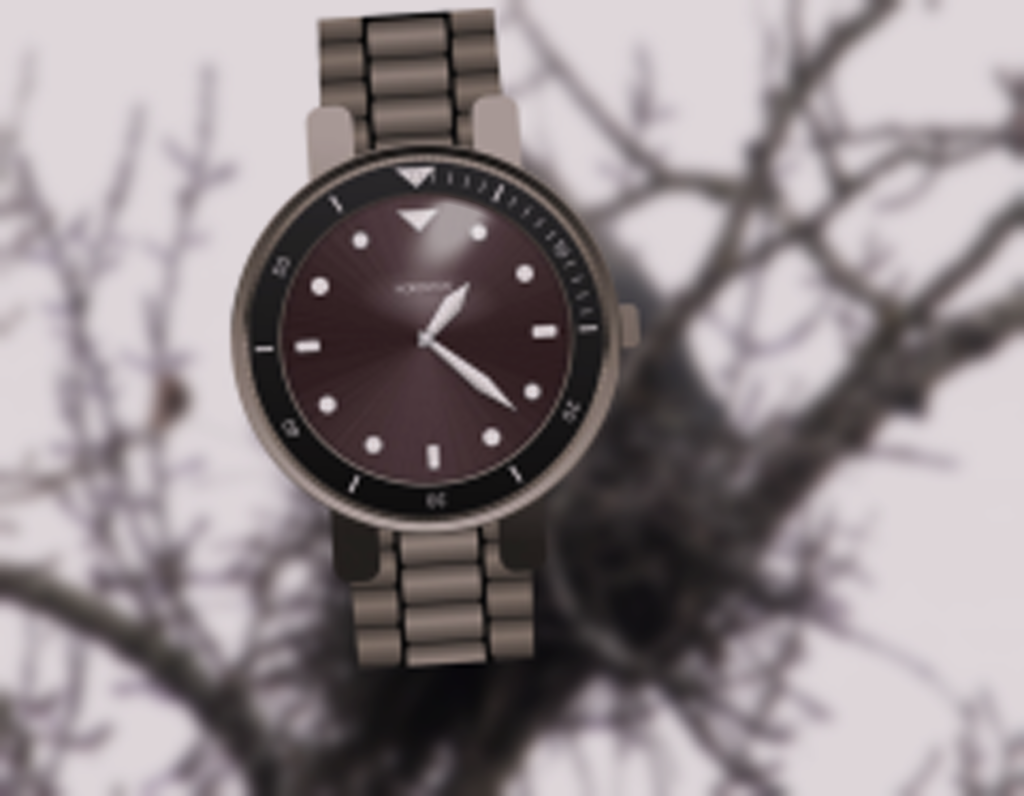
1:22
